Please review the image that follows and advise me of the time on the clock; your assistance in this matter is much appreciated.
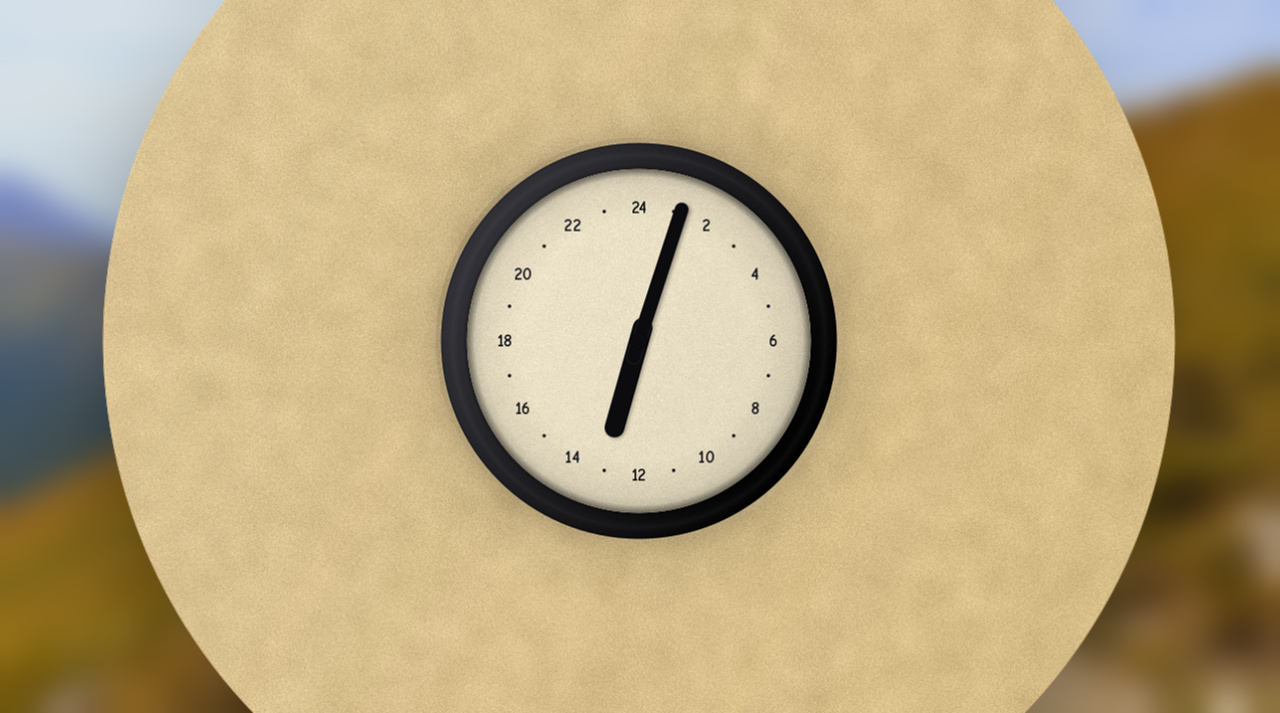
13:03
